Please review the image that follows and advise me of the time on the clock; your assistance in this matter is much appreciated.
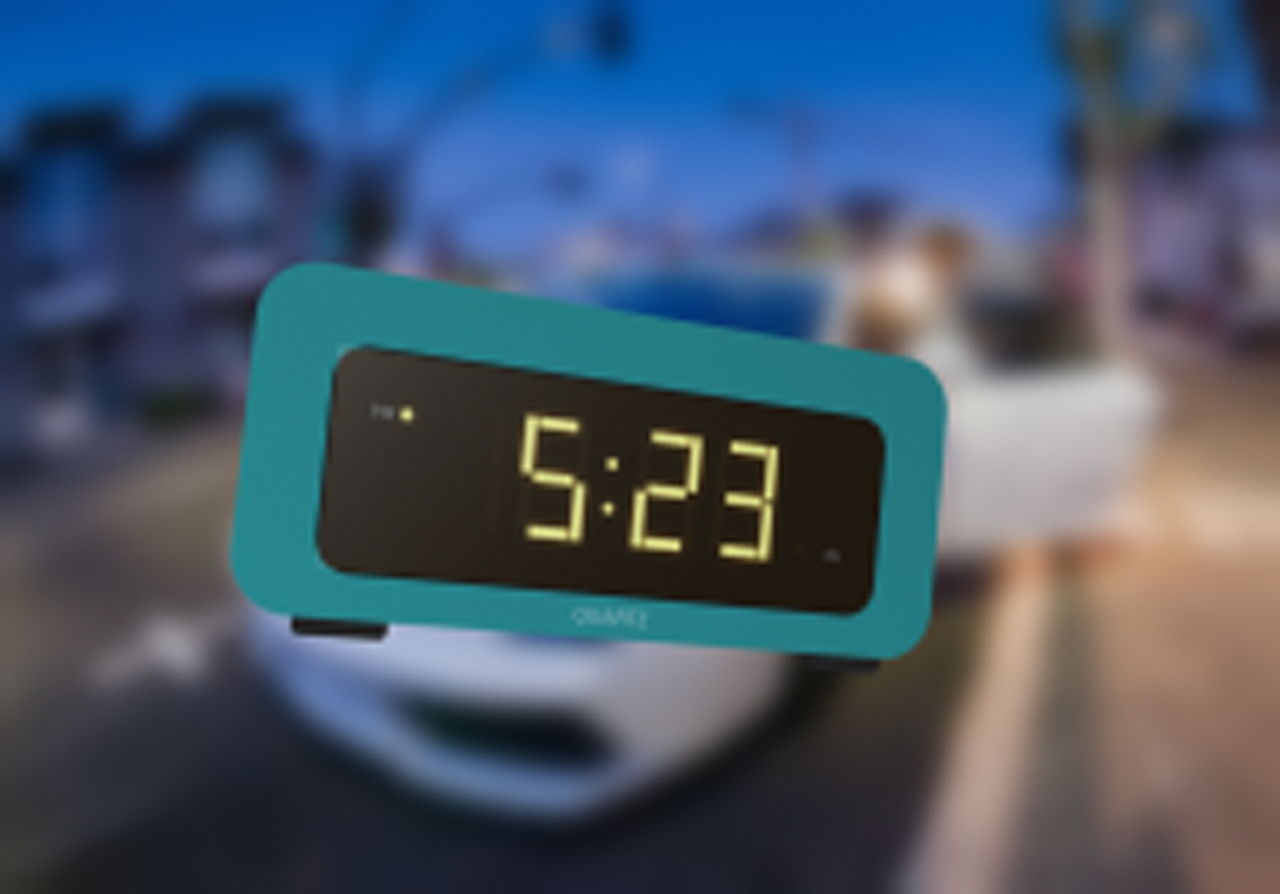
5:23
